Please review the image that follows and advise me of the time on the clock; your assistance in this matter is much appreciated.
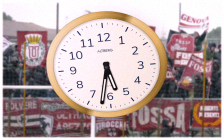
5:32
